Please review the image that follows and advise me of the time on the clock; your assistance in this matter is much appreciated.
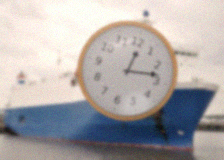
12:13
